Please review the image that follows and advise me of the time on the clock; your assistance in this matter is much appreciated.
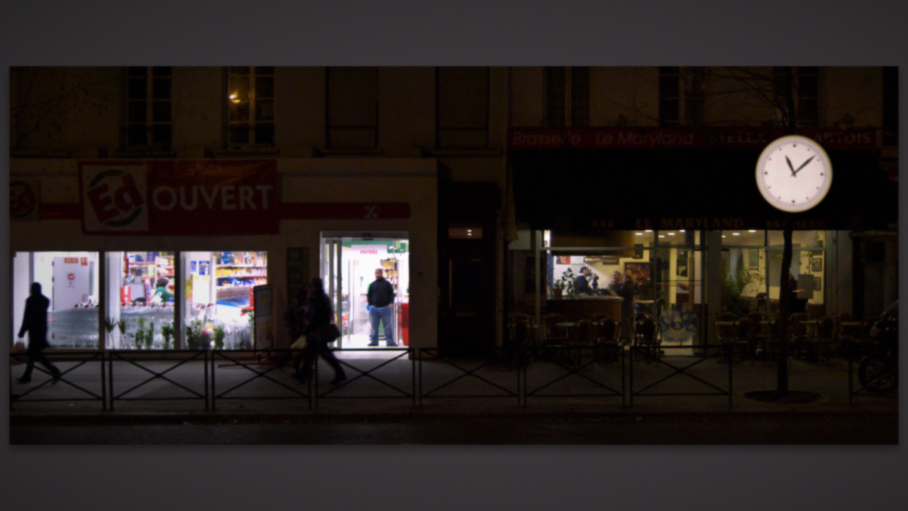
11:08
